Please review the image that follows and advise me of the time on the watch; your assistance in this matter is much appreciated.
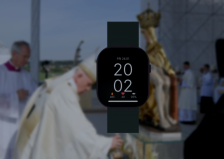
20:02
